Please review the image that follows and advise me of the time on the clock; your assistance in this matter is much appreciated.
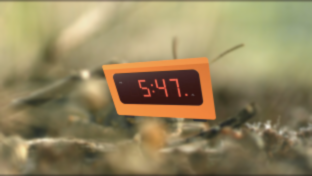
5:47
